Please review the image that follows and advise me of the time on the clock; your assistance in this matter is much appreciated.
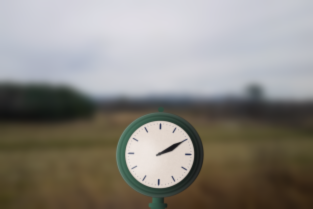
2:10
